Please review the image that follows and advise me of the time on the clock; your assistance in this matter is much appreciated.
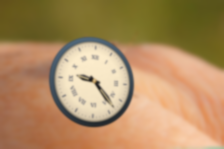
9:23
